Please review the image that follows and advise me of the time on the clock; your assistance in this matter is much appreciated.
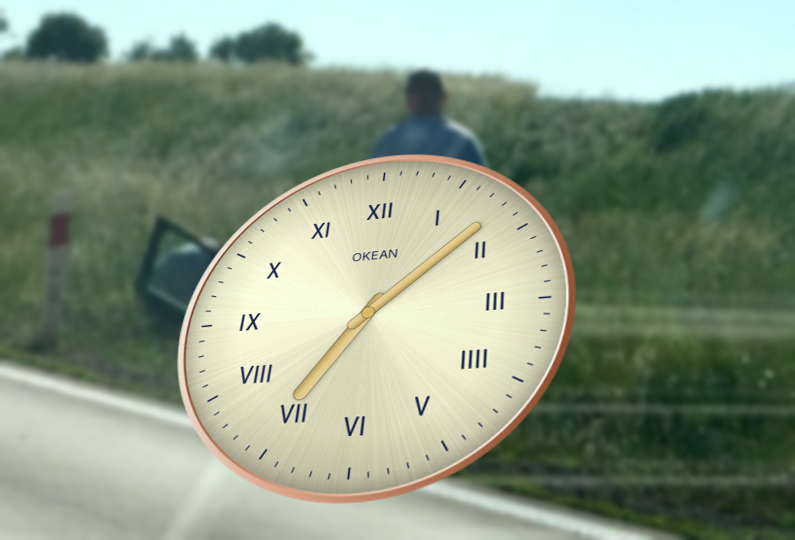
7:08
